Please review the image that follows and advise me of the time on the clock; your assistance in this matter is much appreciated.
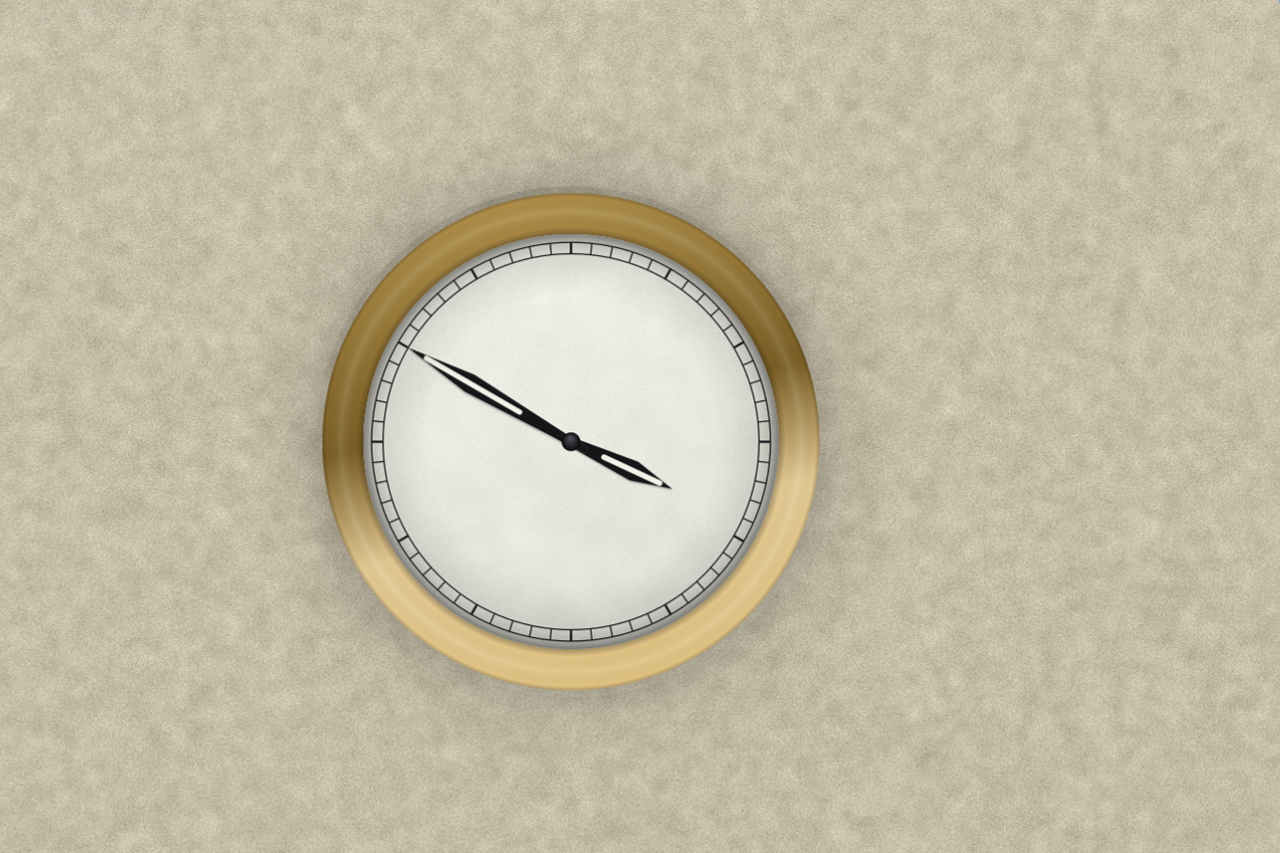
3:50
